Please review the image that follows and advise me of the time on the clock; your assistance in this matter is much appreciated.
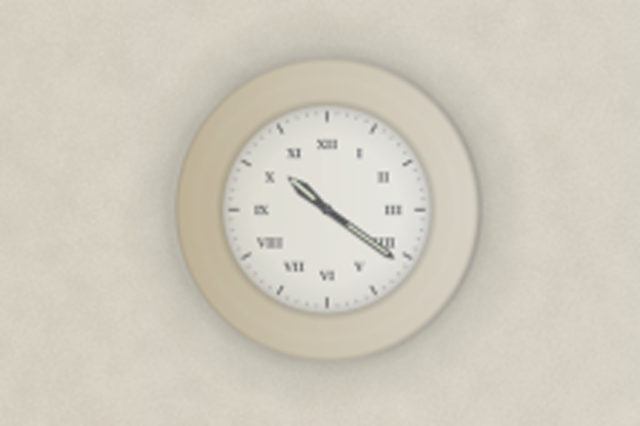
10:21
